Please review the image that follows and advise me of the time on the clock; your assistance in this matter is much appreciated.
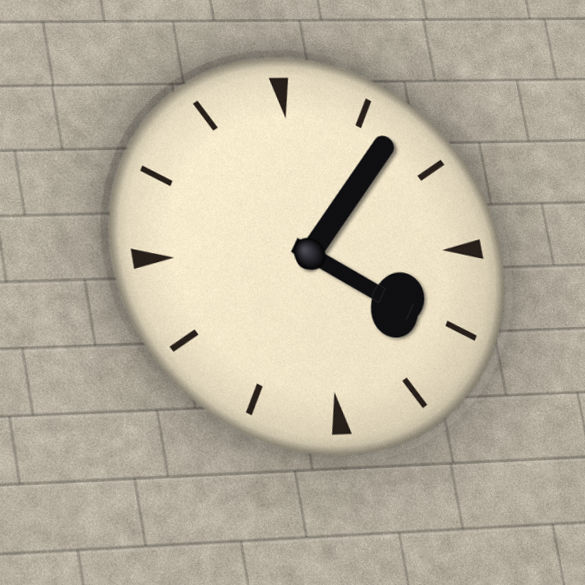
4:07
